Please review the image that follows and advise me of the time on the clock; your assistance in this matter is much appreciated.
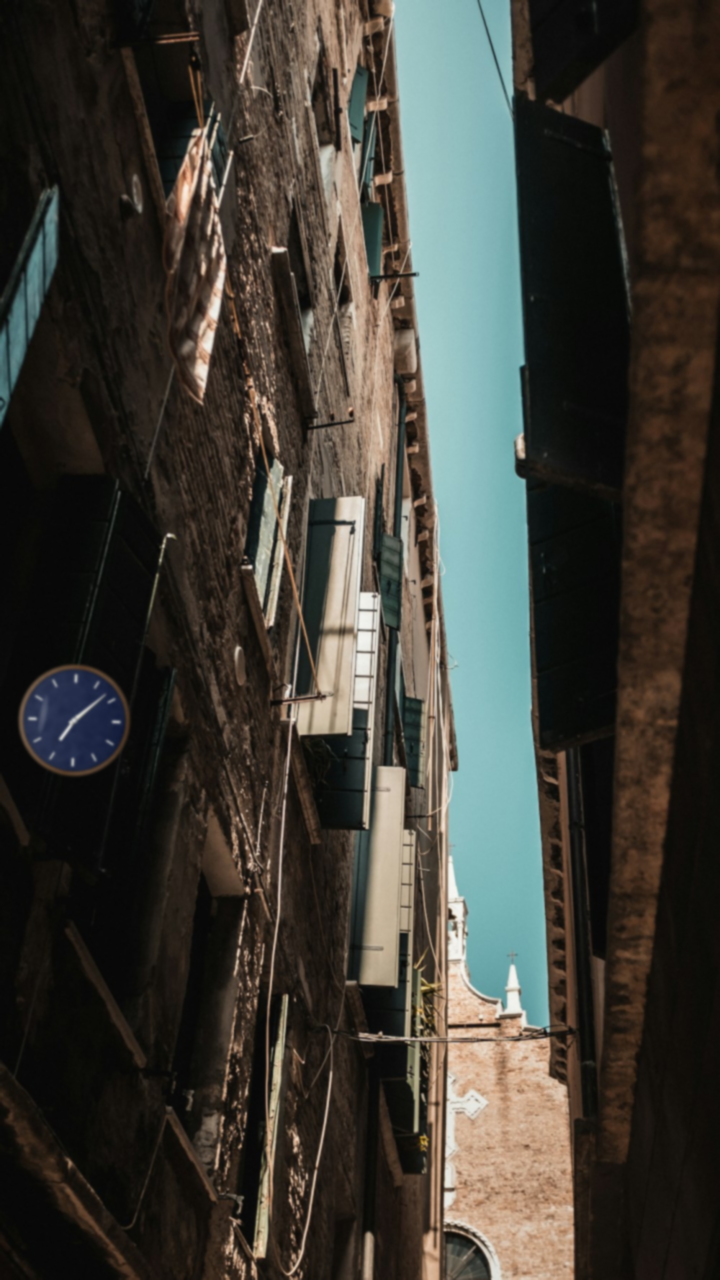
7:08
